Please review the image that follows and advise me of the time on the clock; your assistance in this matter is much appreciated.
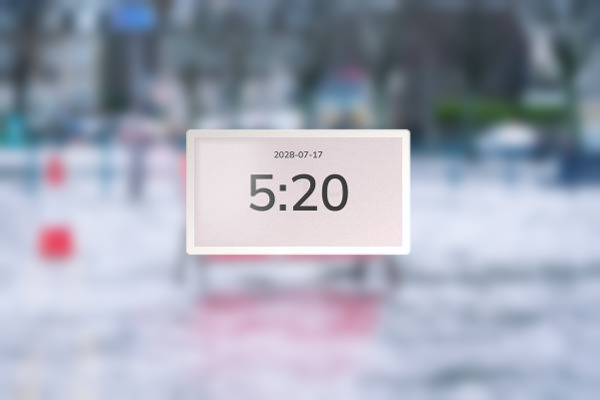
5:20
